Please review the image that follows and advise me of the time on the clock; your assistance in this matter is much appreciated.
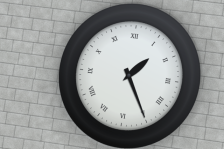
1:25
